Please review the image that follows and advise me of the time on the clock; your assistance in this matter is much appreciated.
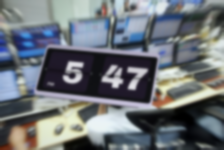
5:47
